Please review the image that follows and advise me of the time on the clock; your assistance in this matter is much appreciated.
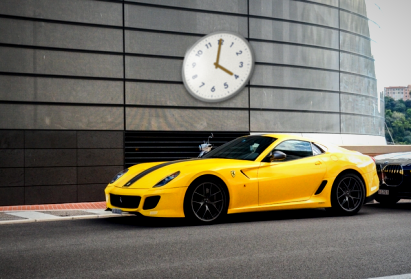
4:00
